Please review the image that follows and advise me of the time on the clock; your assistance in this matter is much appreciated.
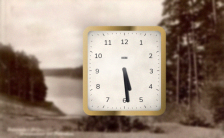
5:29
